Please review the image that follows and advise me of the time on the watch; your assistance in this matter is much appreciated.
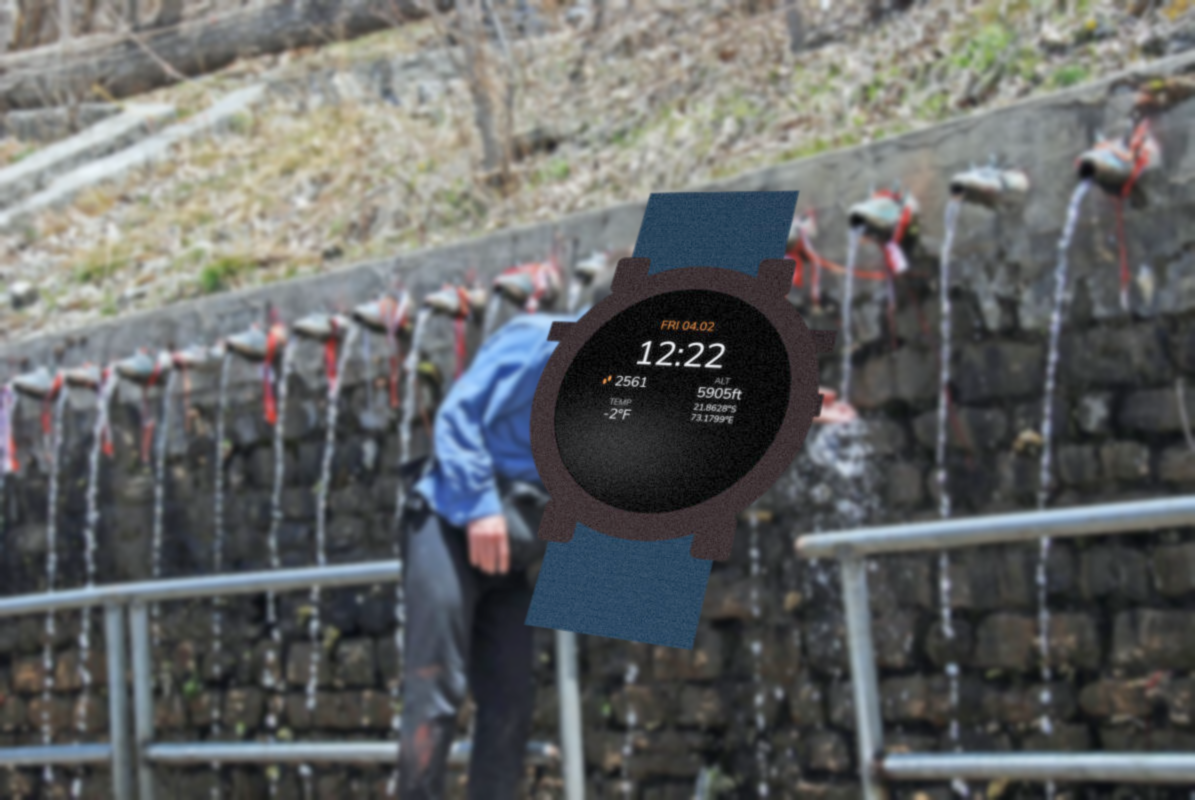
12:22
